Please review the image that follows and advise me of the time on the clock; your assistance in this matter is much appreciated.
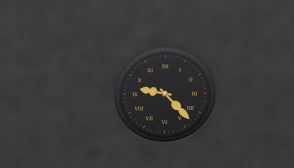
9:23
